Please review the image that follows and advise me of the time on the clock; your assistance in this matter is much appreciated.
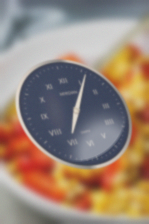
7:06
